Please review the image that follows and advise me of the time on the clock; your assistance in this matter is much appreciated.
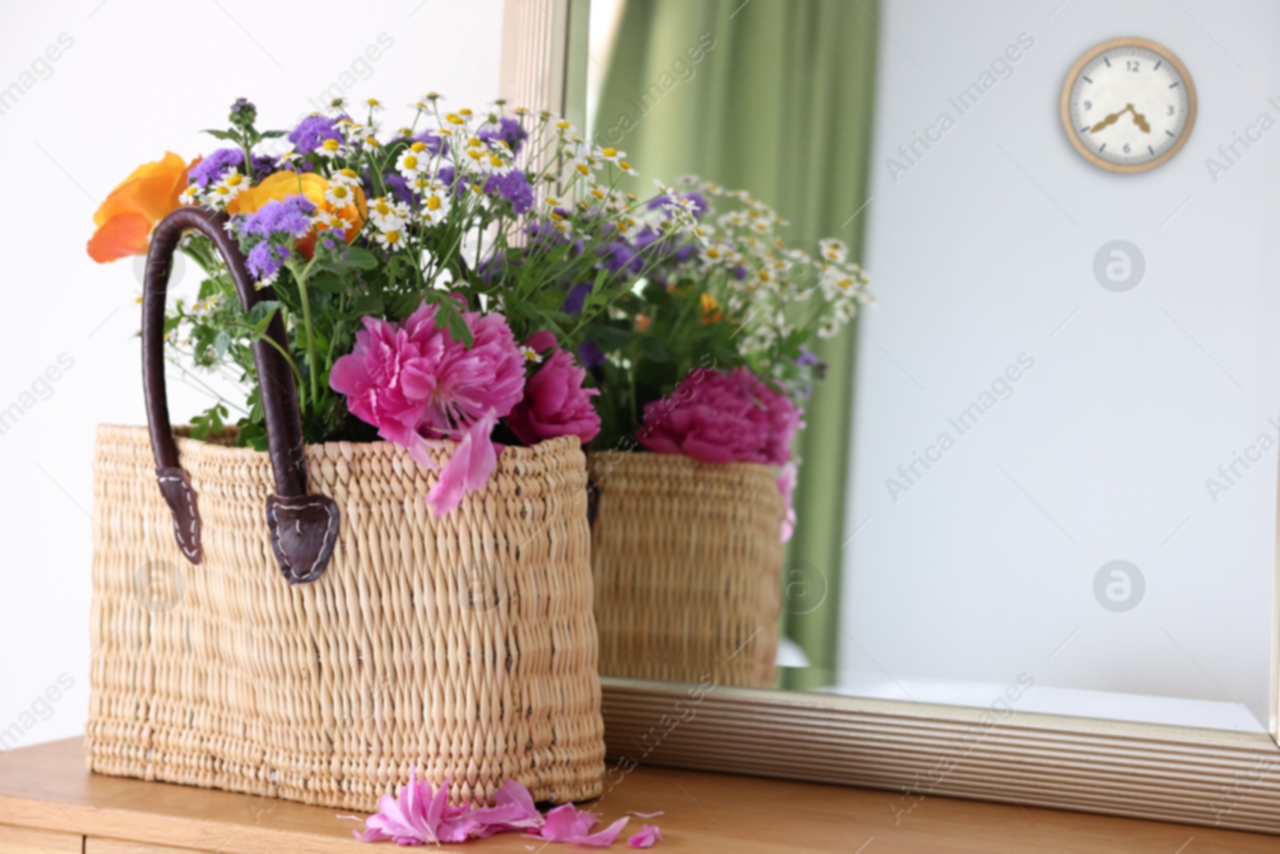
4:39
